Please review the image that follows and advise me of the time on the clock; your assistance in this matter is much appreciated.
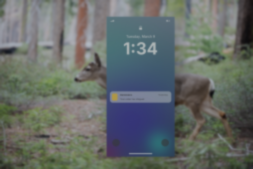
1:34
